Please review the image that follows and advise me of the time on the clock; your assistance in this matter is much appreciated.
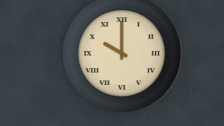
10:00
